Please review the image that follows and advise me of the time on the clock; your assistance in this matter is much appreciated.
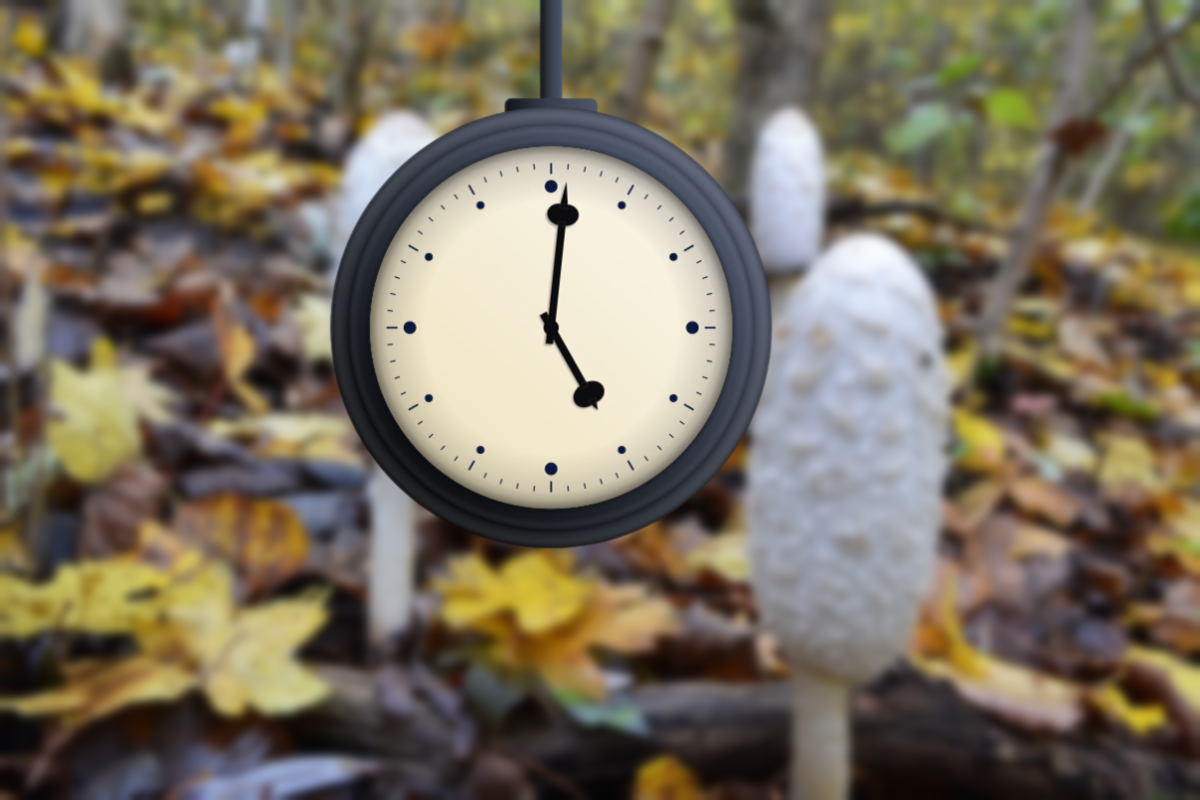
5:01
